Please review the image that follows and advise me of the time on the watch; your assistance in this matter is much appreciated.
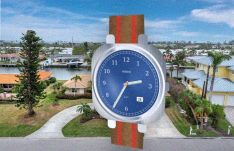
2:35
